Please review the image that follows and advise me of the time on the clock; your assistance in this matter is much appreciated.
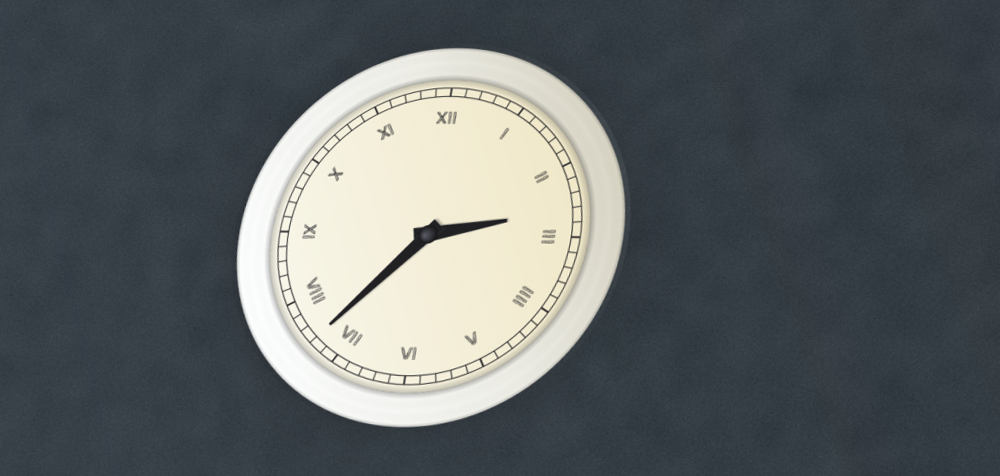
2:37
